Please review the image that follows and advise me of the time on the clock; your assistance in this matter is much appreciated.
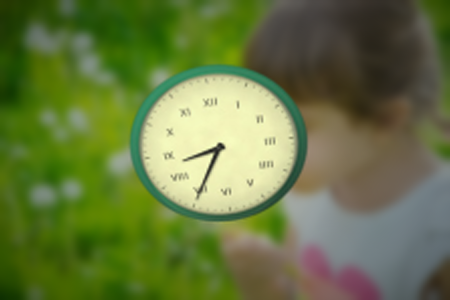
8:35
